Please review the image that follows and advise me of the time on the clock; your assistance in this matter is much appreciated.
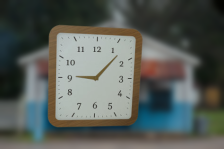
9:07
